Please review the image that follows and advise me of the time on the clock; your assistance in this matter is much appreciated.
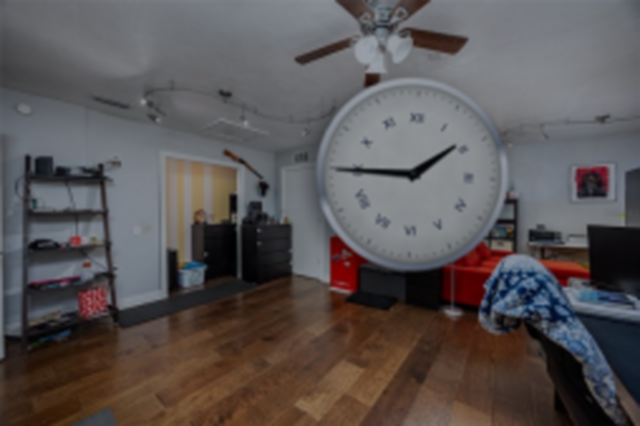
1:45
